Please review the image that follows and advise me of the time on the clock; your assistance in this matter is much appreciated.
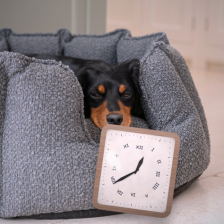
12:39
